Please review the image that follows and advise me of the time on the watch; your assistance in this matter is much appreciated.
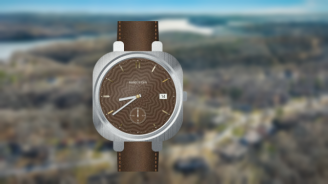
8:39
